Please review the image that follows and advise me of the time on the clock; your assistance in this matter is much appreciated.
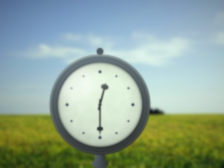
12:30
